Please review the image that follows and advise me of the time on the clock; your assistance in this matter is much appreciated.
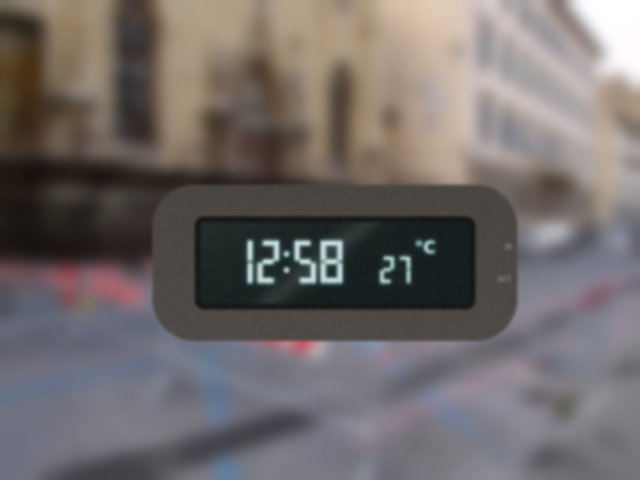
12:58
